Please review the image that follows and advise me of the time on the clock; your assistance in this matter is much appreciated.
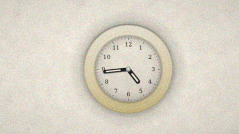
4:44
